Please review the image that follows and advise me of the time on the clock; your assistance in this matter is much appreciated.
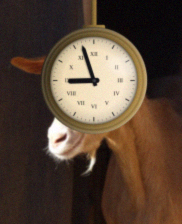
8:57
